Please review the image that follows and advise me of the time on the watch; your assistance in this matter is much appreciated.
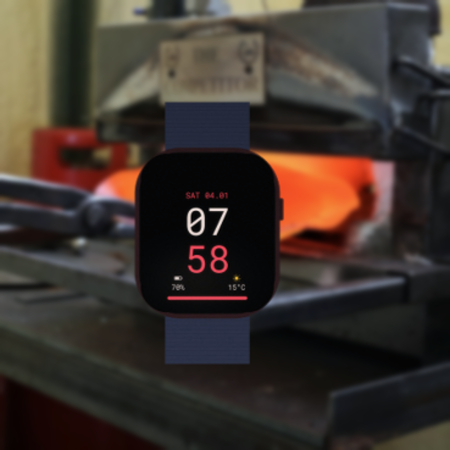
7:58
